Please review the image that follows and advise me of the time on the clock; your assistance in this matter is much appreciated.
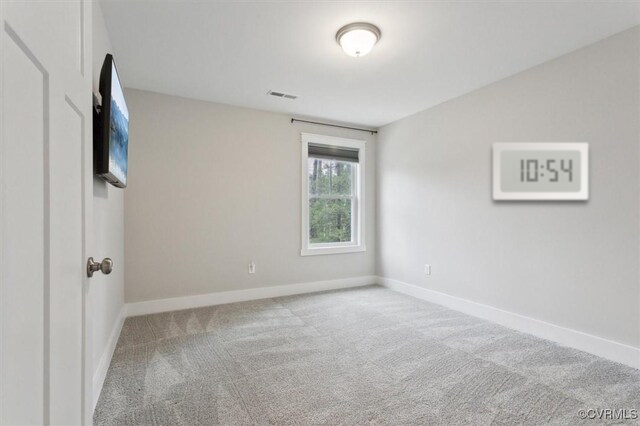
10:54
